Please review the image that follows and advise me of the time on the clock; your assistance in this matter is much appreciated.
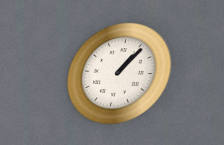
1:06
